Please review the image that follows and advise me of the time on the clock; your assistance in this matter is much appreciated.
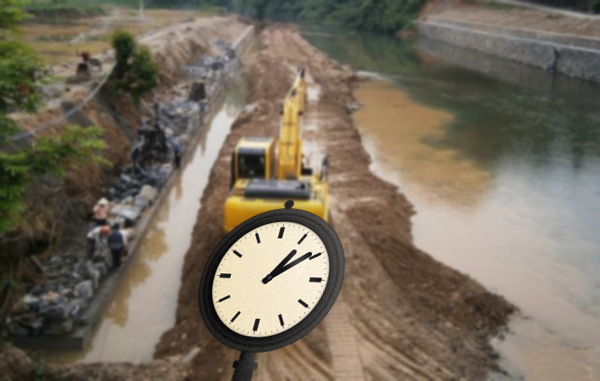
1:09
